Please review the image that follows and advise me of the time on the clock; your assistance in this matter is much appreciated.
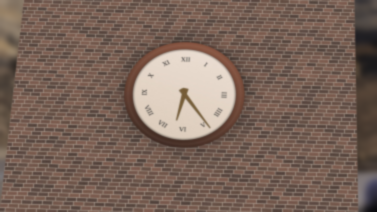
6:24
